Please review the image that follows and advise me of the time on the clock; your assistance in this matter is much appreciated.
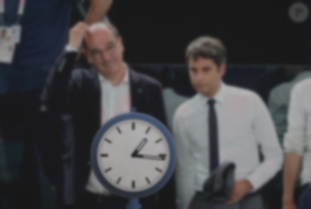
1:16
